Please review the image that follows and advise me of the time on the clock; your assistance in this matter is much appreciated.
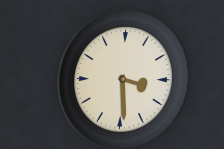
3:29
